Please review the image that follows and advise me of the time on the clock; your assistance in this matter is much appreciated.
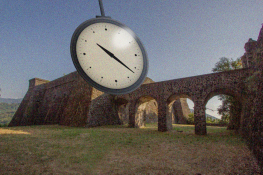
10:22
